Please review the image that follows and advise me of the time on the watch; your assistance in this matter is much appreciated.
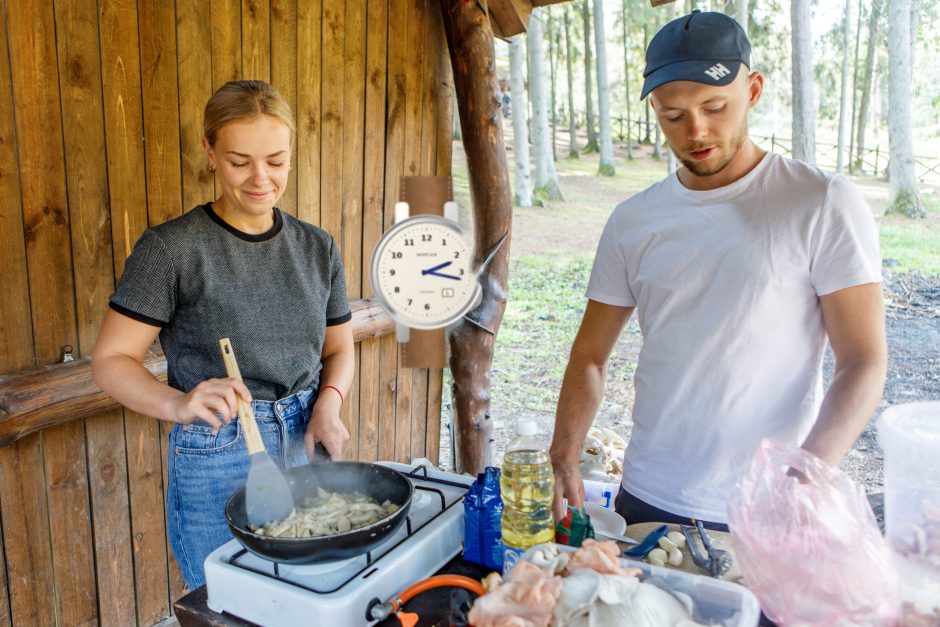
2:17
